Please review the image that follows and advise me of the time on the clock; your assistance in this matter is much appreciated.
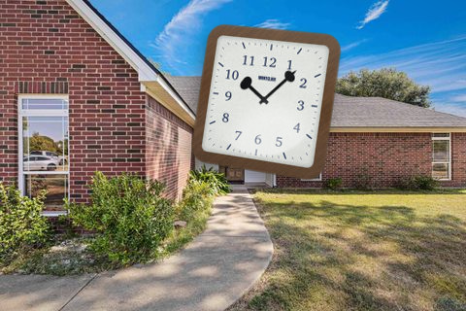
10:07
